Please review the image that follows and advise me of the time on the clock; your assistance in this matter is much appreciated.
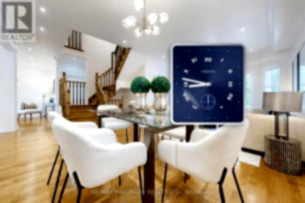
8:47
